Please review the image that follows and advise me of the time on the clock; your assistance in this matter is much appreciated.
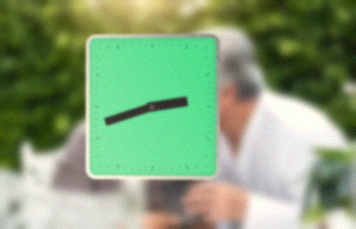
2:42
